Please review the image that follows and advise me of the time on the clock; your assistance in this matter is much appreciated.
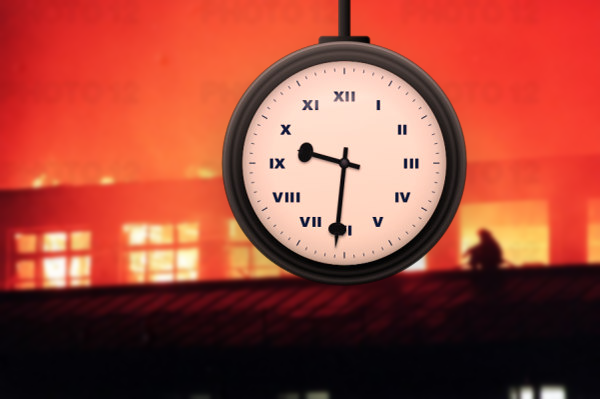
9:31
